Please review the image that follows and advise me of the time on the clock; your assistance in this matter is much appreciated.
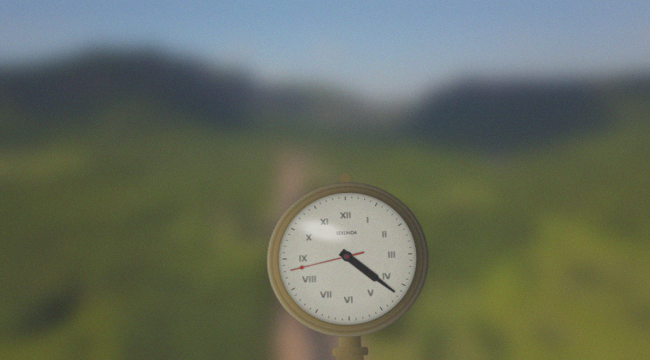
4:21:43
